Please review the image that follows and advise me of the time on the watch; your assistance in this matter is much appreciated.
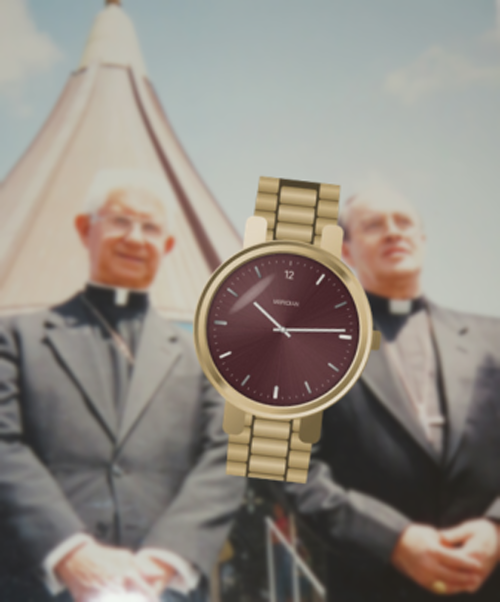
10:14
